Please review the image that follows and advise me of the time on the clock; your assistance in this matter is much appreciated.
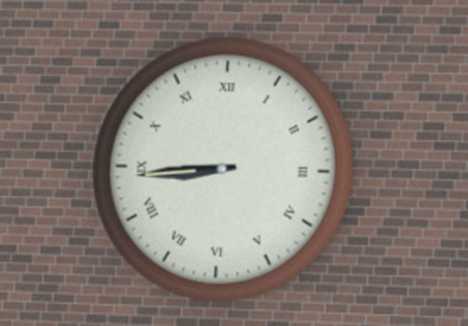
8:44
